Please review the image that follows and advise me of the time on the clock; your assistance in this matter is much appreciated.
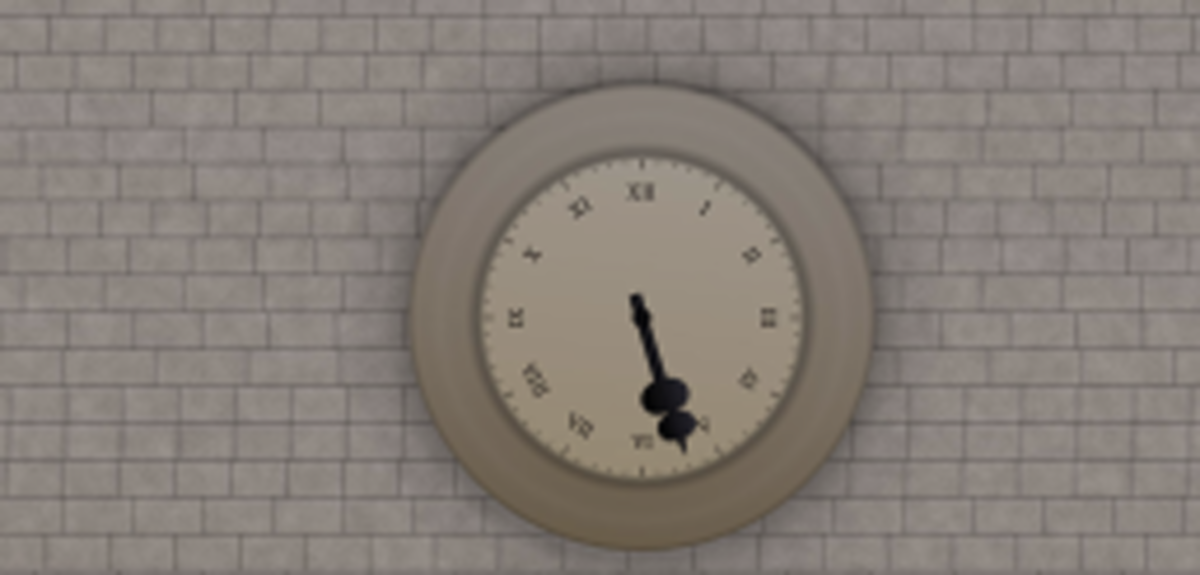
5:27
